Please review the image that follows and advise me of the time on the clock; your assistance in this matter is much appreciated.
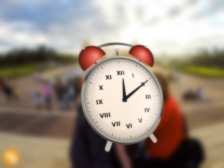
12:10
